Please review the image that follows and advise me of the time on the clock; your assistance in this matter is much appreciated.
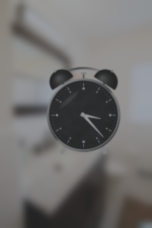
3:23
